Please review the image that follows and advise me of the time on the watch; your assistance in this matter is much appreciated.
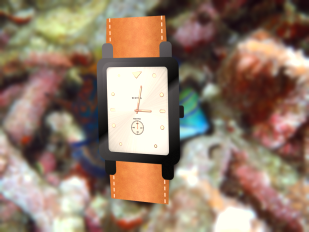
3:02
